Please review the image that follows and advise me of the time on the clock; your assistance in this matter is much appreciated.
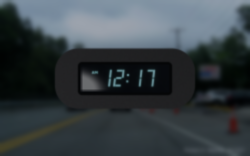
12:17
